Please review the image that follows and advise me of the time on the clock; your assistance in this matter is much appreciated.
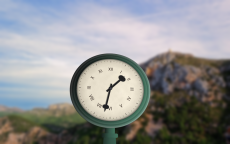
1:32
